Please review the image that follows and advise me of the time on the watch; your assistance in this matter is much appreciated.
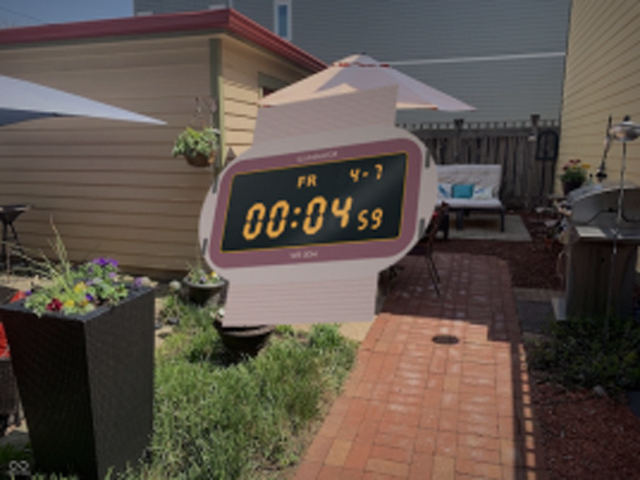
0:04:59
